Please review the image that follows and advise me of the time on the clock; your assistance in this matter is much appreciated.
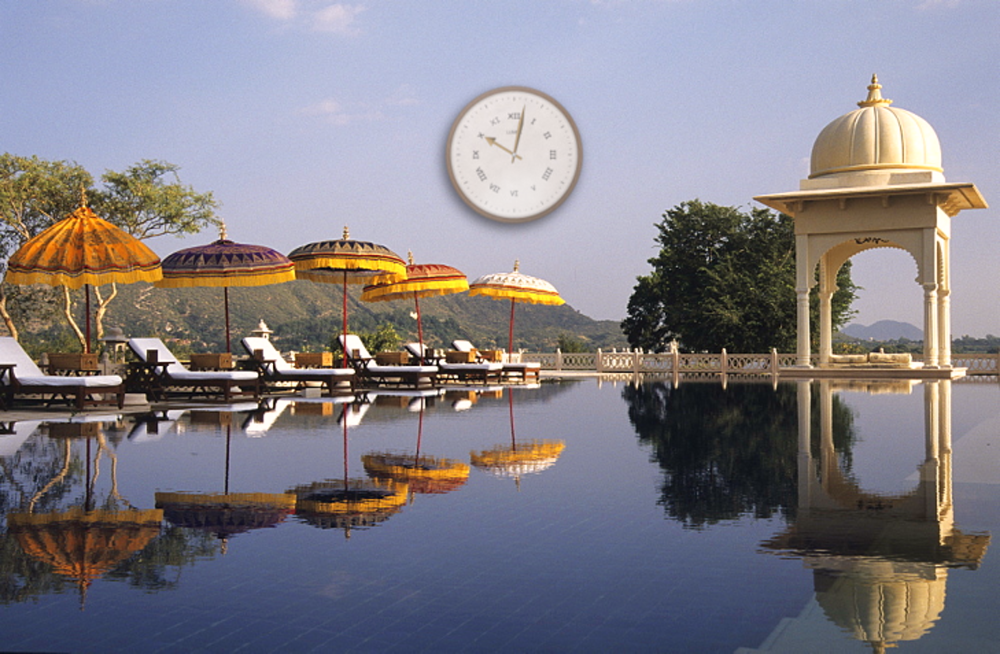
10:02
